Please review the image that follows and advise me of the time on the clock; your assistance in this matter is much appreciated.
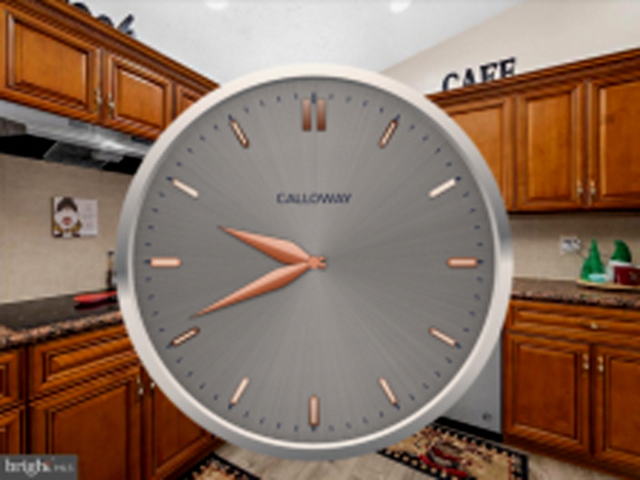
9:41
